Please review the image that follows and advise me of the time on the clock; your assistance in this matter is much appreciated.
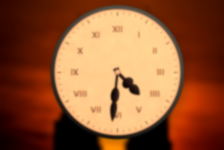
4:31
